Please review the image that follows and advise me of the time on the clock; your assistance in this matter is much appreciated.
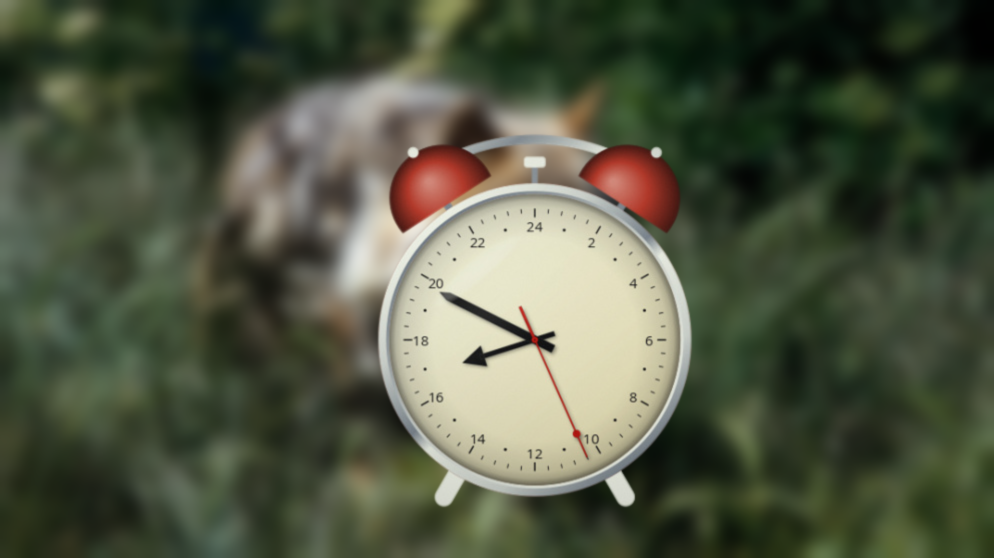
16:49:26
